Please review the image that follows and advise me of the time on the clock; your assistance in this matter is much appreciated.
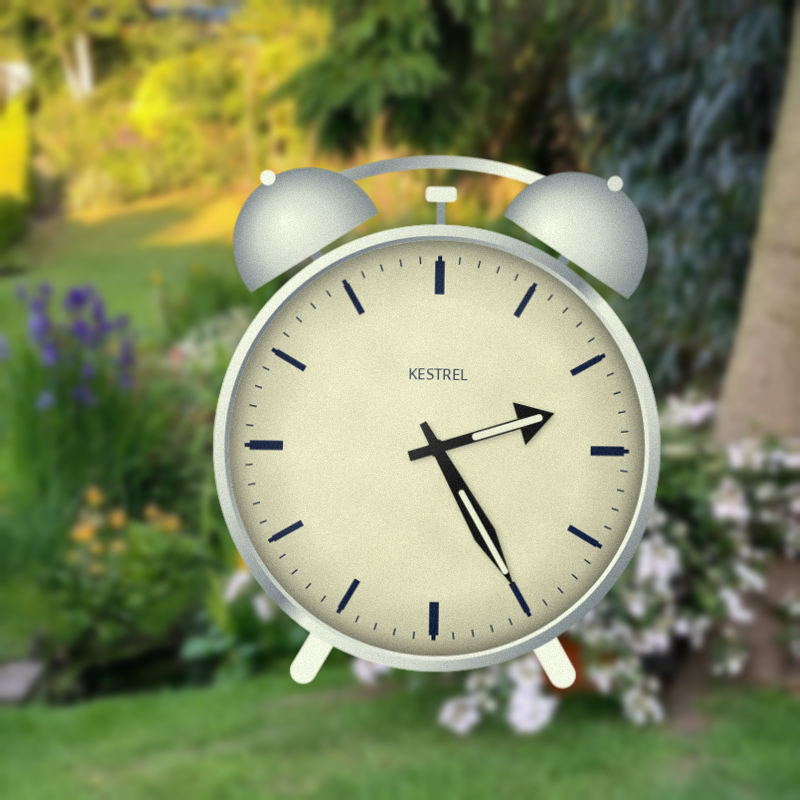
2:25
